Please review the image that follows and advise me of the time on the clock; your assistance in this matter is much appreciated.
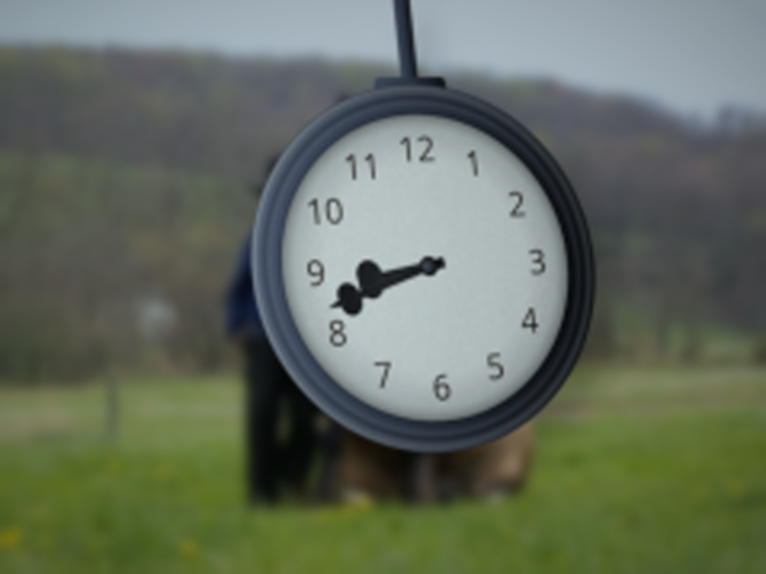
8:42
